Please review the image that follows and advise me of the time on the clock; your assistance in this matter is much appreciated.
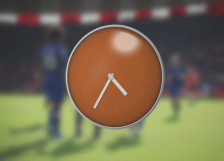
4:35
